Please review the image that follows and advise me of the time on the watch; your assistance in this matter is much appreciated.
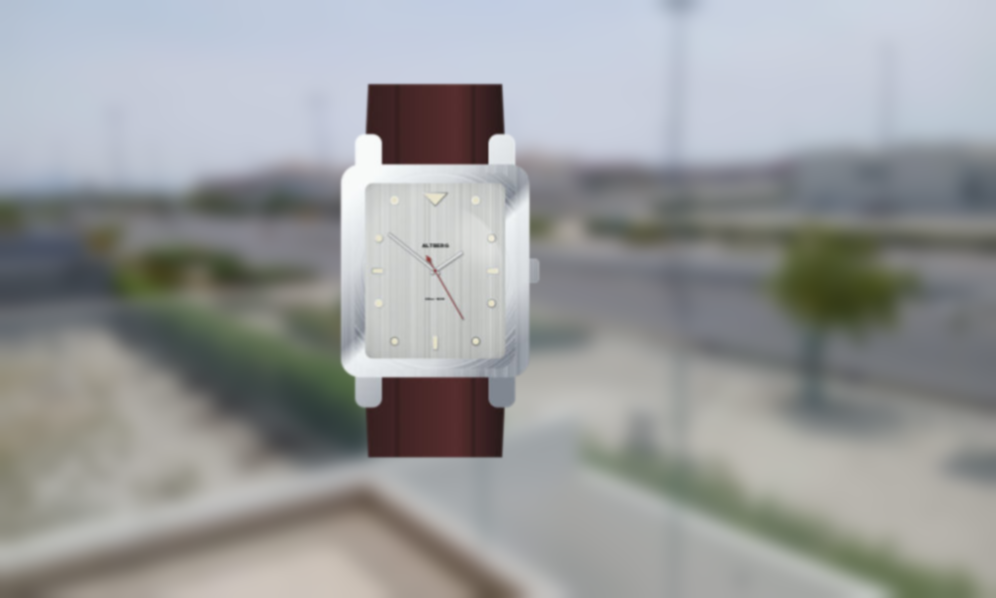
1:51:25
